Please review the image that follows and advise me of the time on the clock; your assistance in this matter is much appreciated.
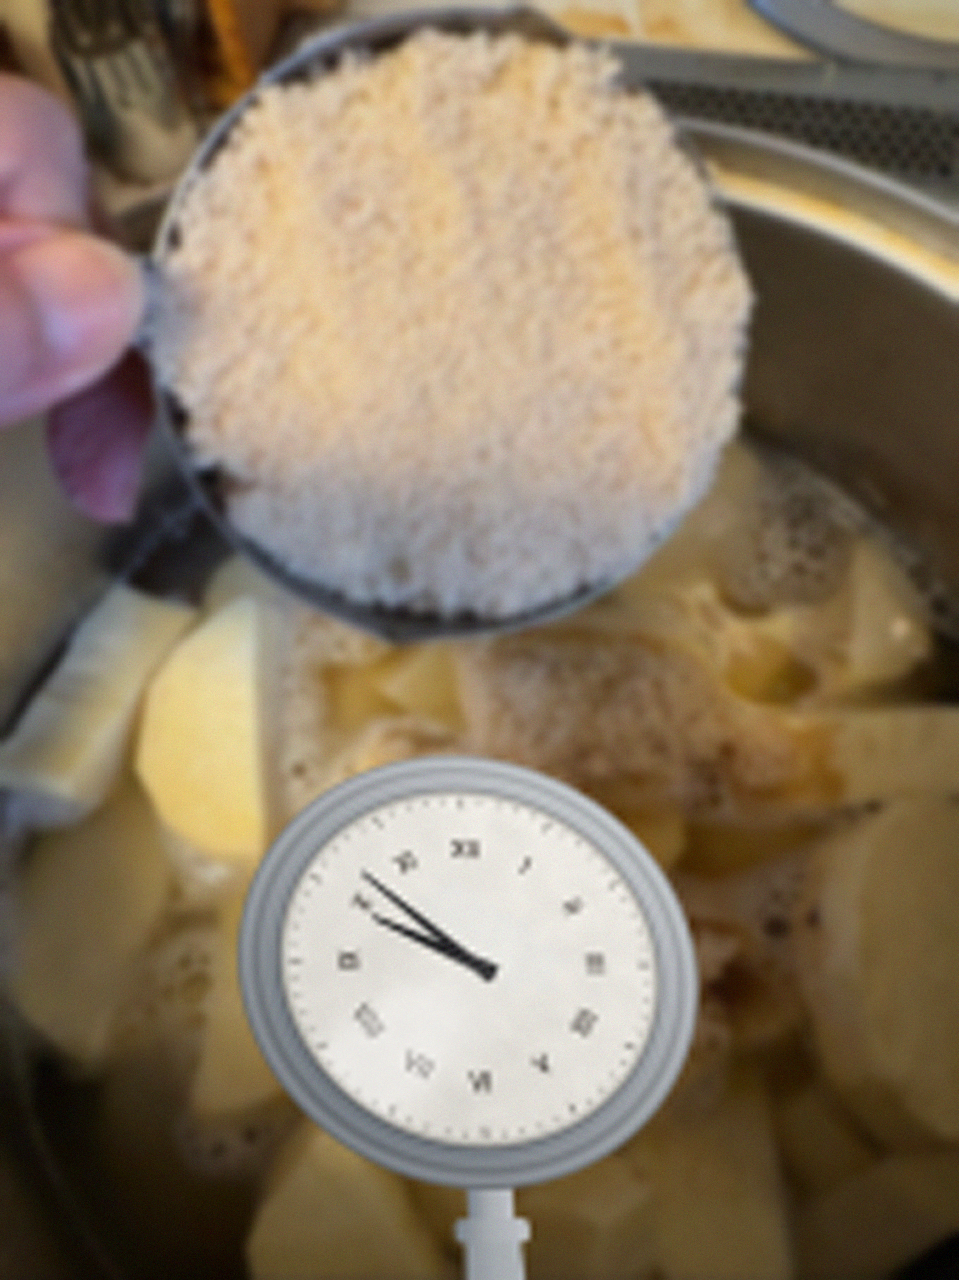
9:52
